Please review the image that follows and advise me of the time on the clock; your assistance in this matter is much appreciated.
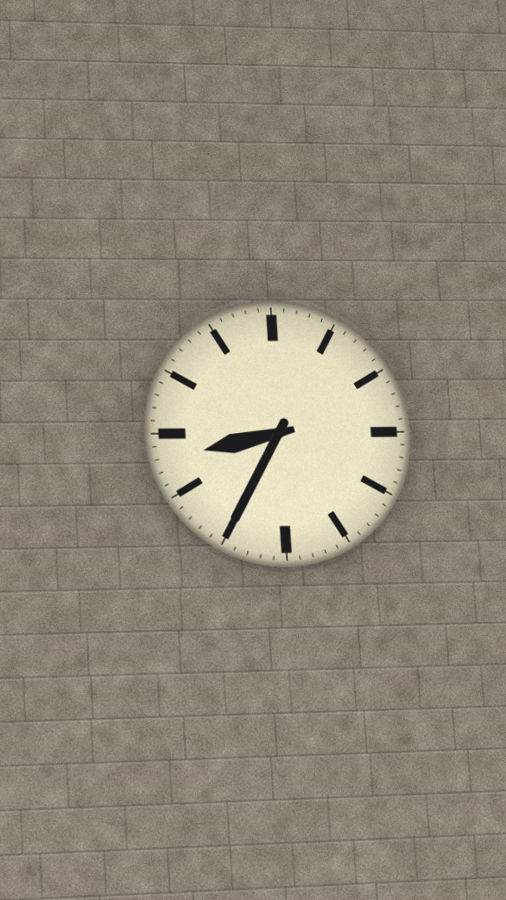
8:35
